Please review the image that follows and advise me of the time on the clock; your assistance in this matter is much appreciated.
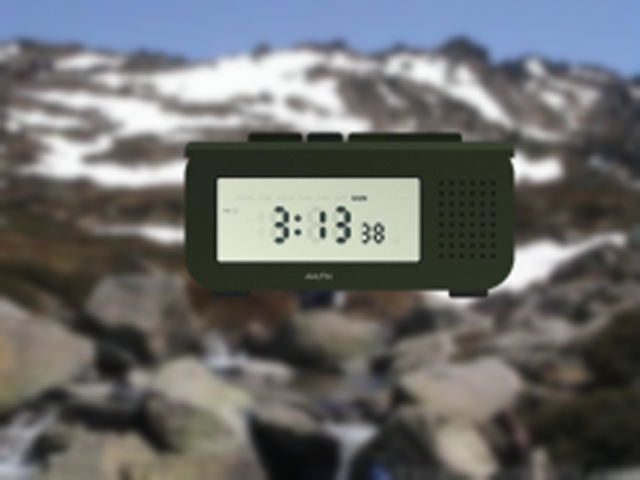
3:13:38
